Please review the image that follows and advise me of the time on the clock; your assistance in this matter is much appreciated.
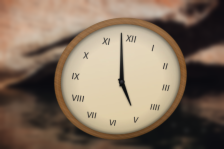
4:58
